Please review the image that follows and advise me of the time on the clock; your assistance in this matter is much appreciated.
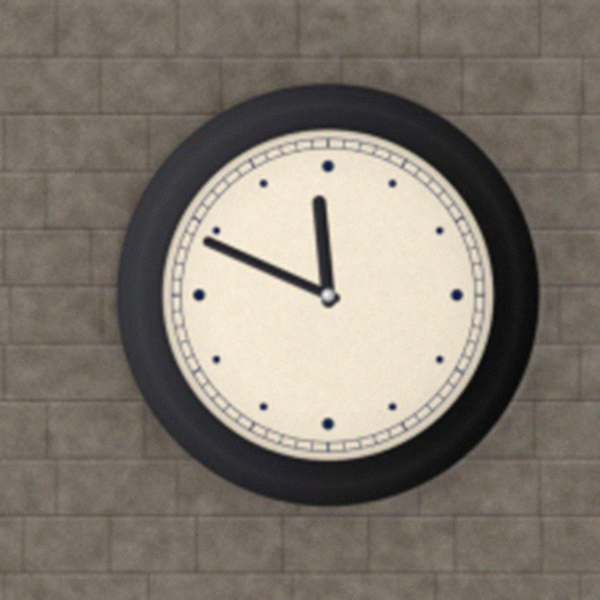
11:49
